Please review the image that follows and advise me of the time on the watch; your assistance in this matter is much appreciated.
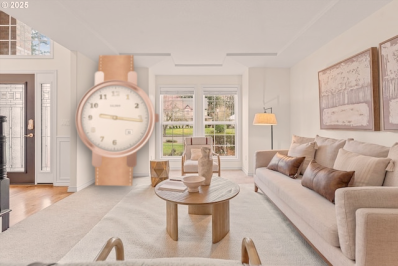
9:16
